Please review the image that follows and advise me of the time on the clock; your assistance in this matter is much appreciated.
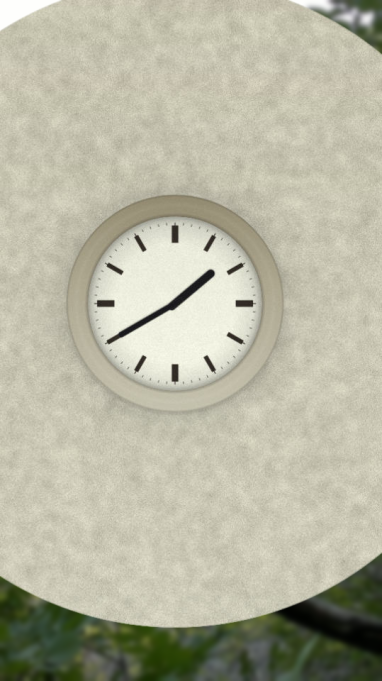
1:40
